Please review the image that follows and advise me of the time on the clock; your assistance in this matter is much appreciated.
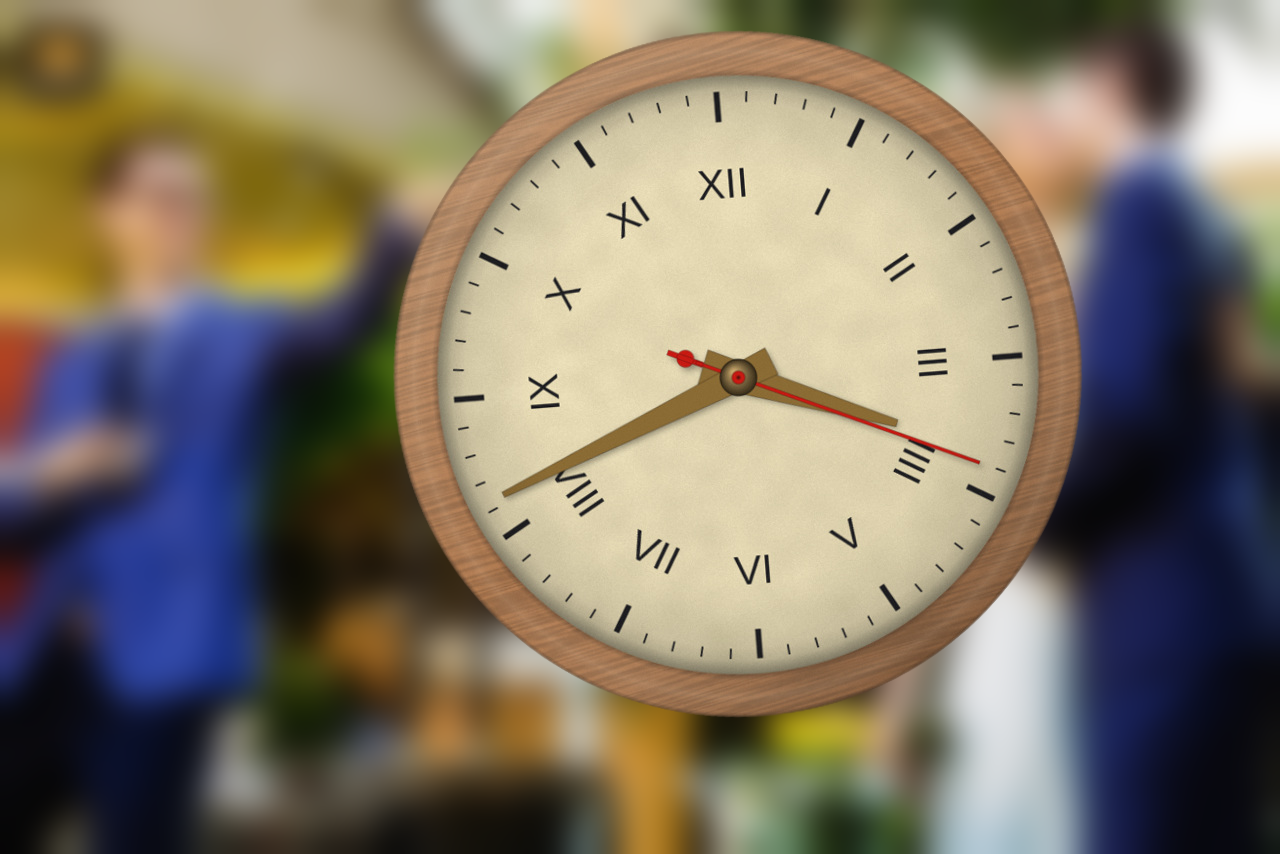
3:41:19
